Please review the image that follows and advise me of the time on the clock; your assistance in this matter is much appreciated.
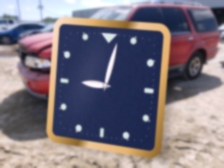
9:02
